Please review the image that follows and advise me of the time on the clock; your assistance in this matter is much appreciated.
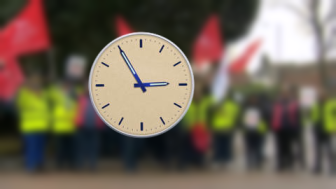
2:55
